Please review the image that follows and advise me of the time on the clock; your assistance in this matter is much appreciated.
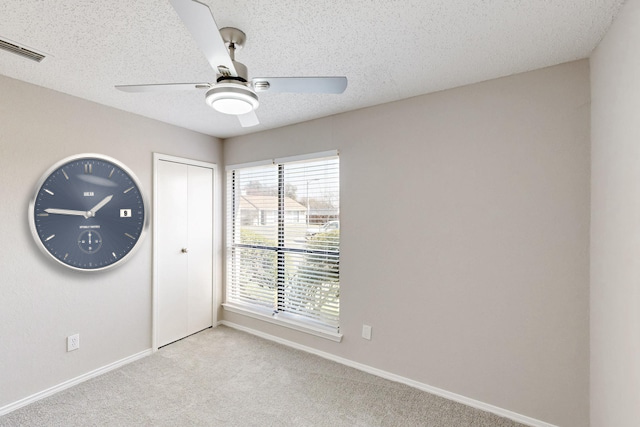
1:46
